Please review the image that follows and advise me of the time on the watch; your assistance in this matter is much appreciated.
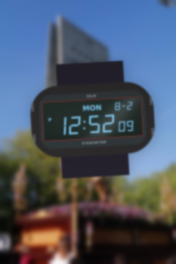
12:52:09
